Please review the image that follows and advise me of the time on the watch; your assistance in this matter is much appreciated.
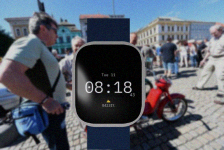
8:18
